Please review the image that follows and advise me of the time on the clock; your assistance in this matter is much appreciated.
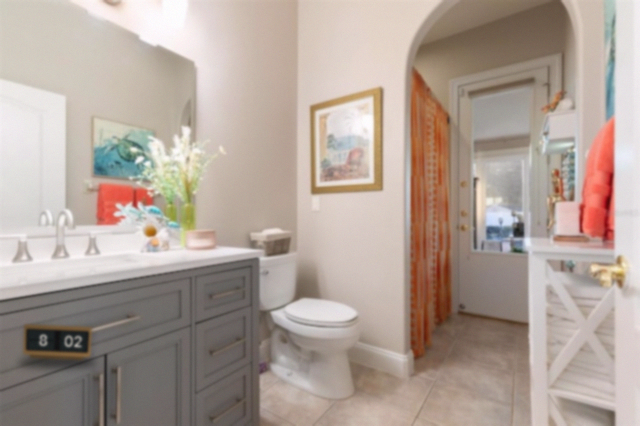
8:02
